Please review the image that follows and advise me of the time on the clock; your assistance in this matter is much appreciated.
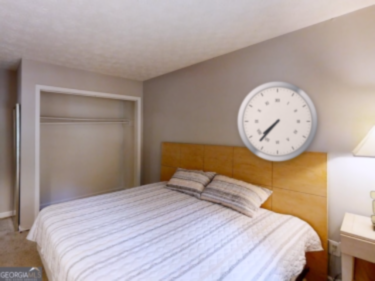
7:37
